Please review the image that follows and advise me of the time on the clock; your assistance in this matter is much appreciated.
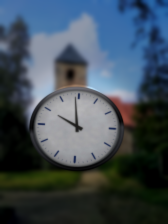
9:59
